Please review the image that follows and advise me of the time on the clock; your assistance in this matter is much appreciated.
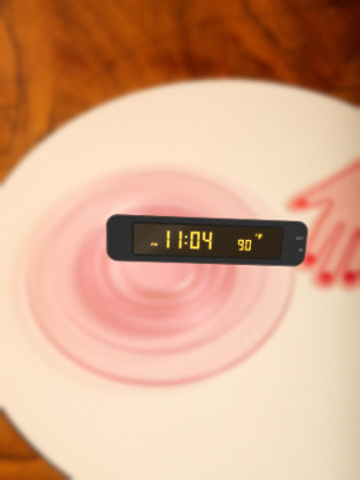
11:04
